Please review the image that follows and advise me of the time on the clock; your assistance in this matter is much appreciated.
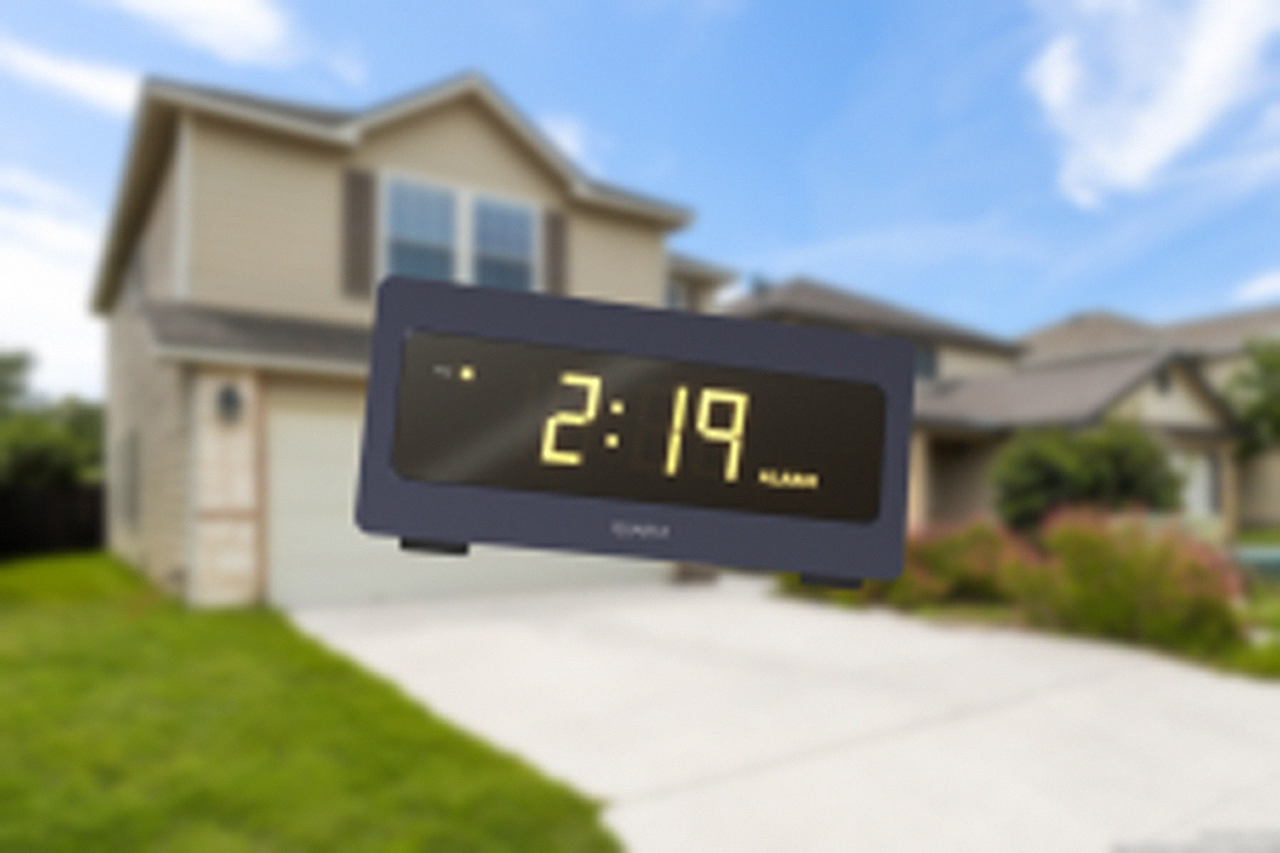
2:19
